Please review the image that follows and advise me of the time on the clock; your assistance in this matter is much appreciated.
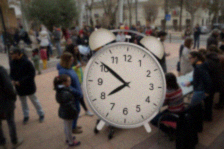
7:51
